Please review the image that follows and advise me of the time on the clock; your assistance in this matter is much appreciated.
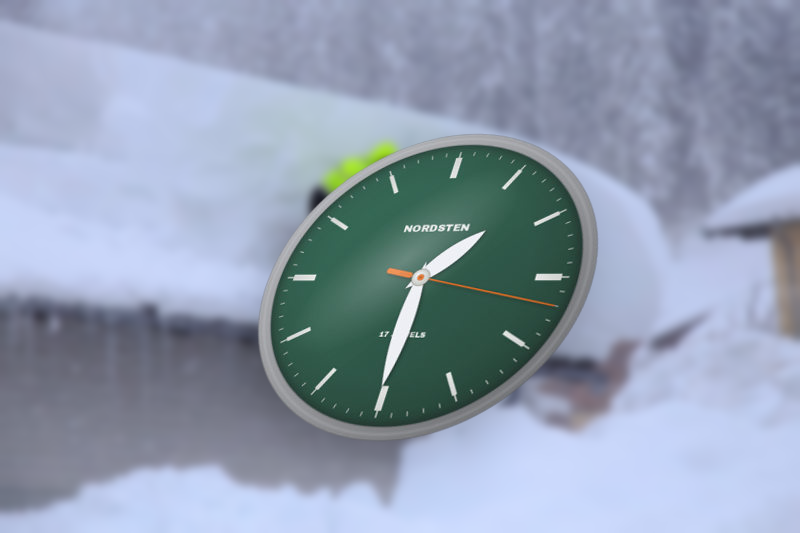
1:30:17
